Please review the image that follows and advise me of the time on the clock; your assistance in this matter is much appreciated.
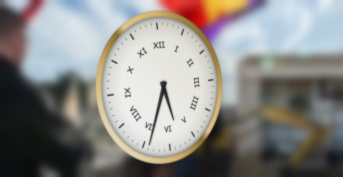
5:34
